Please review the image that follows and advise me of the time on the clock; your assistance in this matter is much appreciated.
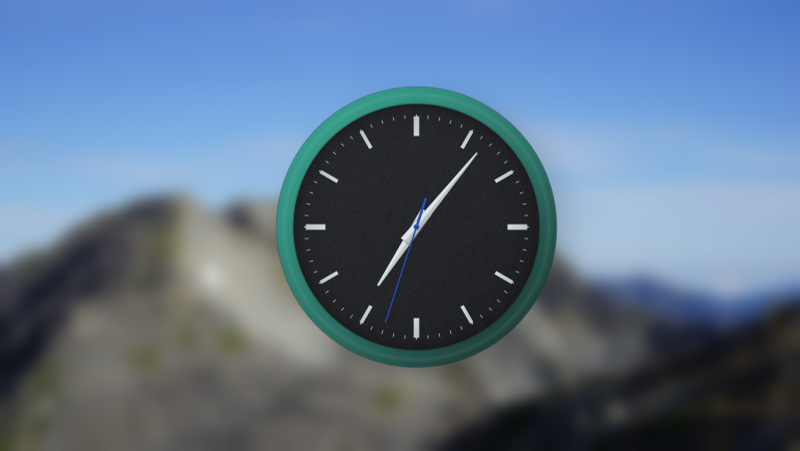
7:06:33
